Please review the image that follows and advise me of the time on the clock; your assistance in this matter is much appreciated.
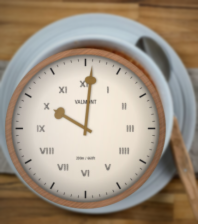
10:01
